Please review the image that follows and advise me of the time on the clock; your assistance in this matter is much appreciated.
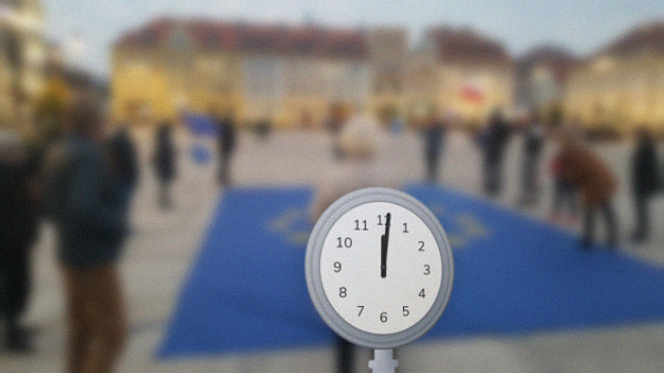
12:01
